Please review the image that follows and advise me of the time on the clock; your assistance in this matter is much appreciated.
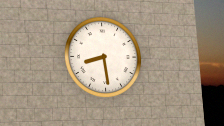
8:29
